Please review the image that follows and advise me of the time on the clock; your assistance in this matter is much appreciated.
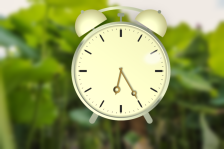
6:25
